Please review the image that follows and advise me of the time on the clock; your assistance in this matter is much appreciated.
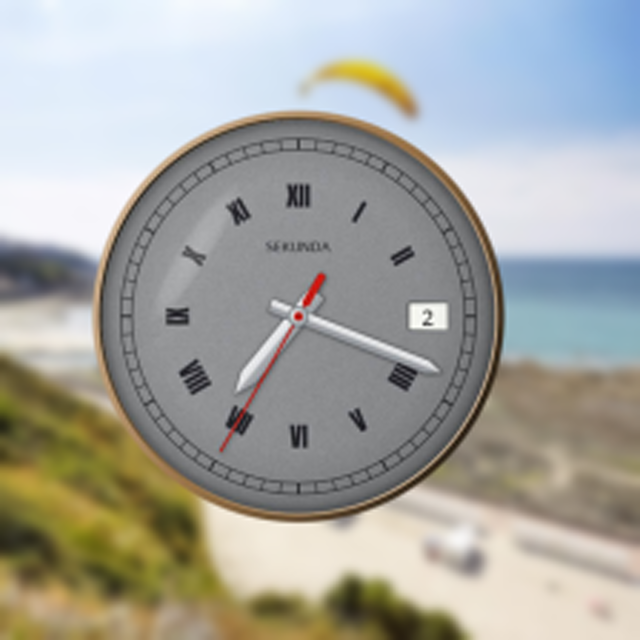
7:18:35
